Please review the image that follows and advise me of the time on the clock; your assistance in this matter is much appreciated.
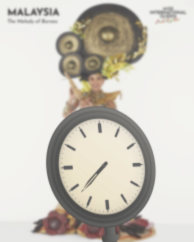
7:38
